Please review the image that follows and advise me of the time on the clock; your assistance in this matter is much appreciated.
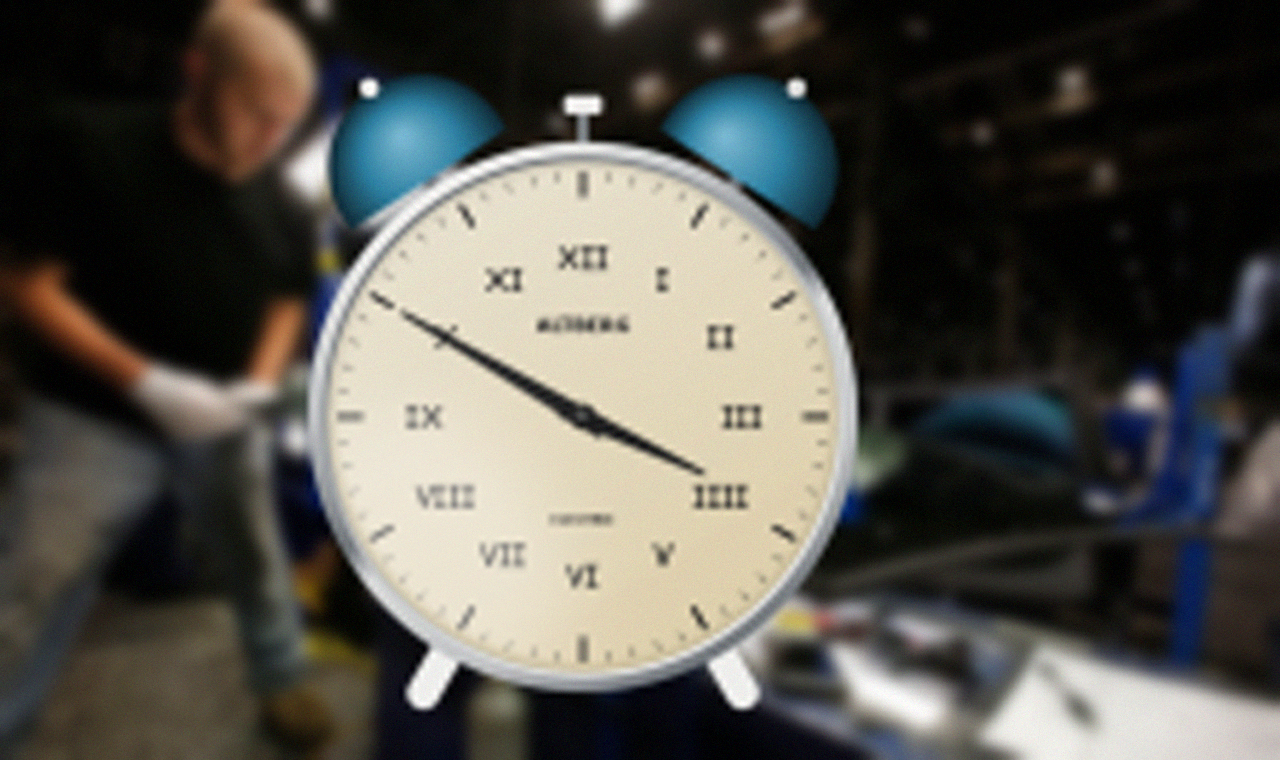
3:50
